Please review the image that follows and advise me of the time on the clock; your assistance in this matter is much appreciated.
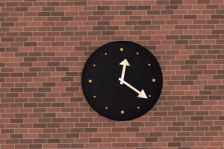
12:21
